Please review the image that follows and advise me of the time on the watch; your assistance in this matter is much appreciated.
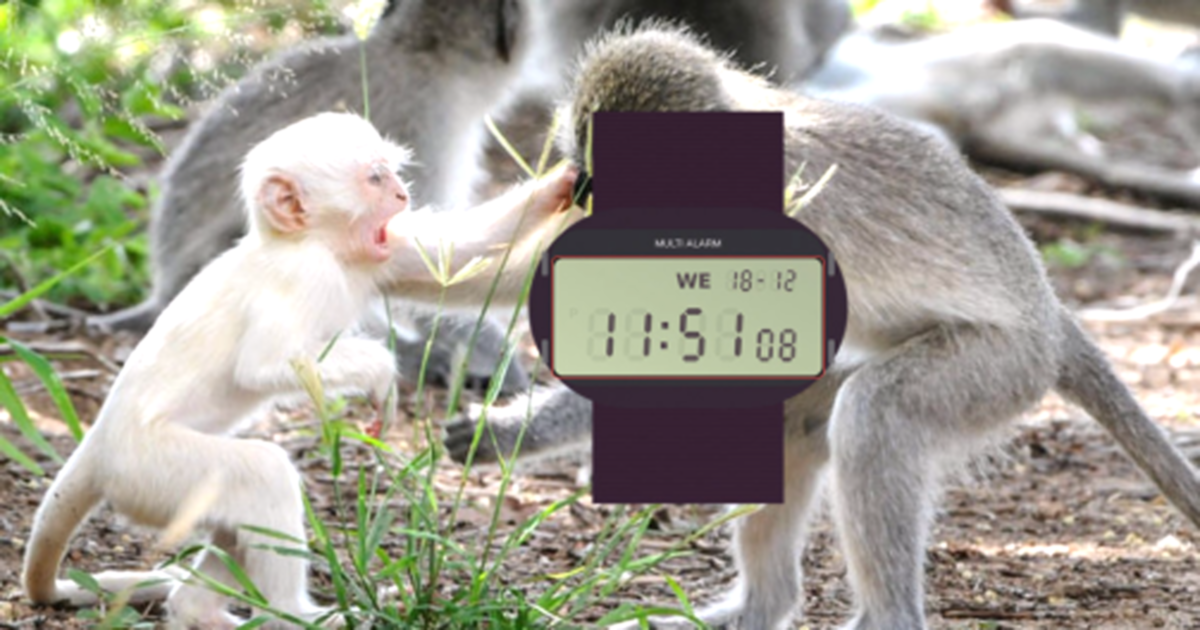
11:51:08
